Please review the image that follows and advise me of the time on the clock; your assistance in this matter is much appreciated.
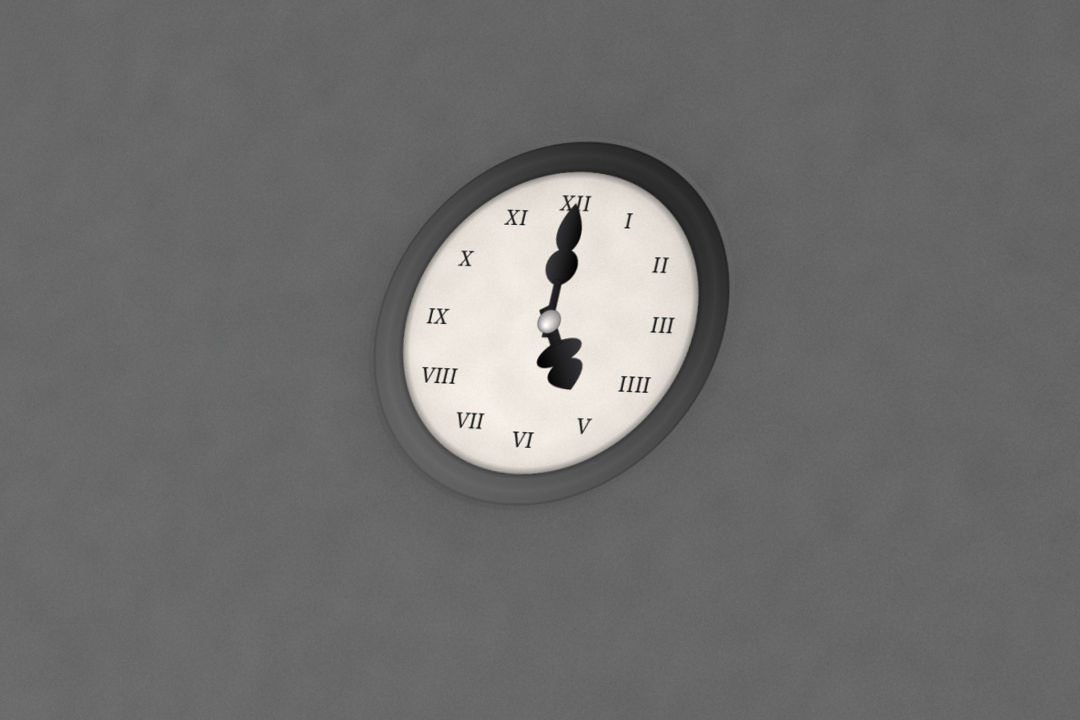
5:00
